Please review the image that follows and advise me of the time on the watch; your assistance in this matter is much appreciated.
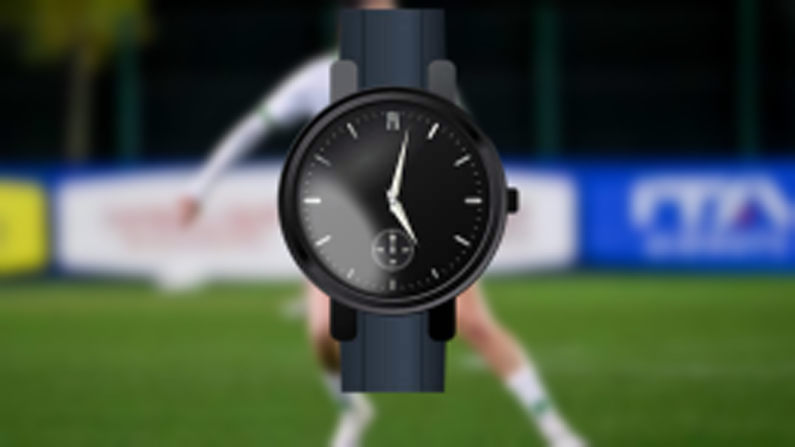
5:02
